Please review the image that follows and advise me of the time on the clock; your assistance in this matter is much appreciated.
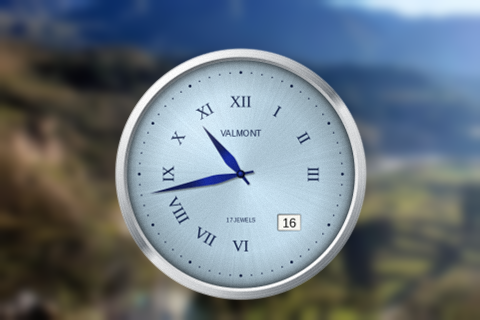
10:43
